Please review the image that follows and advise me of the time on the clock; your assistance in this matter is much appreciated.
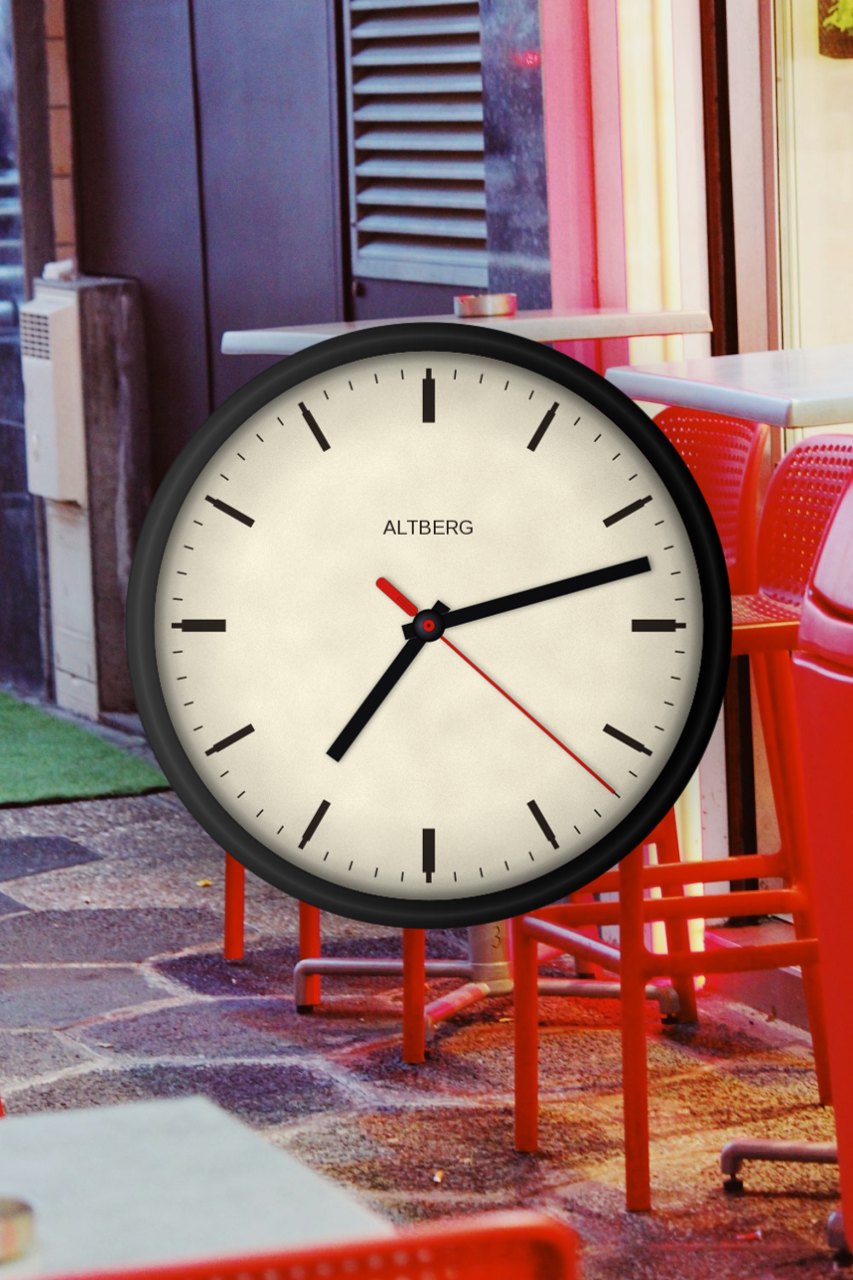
7:12:22
